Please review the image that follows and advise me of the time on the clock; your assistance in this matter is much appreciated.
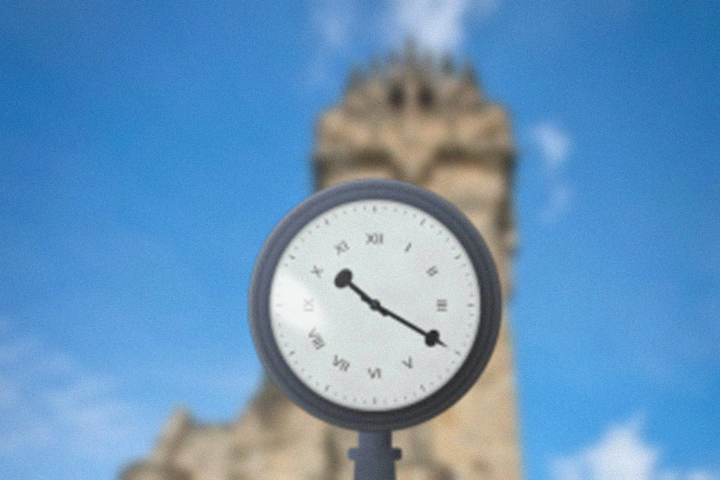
10:20
